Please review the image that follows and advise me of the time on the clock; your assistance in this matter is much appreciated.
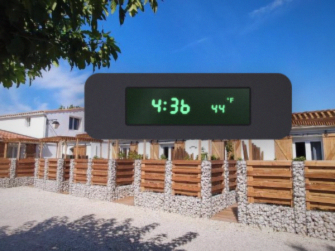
4:36
